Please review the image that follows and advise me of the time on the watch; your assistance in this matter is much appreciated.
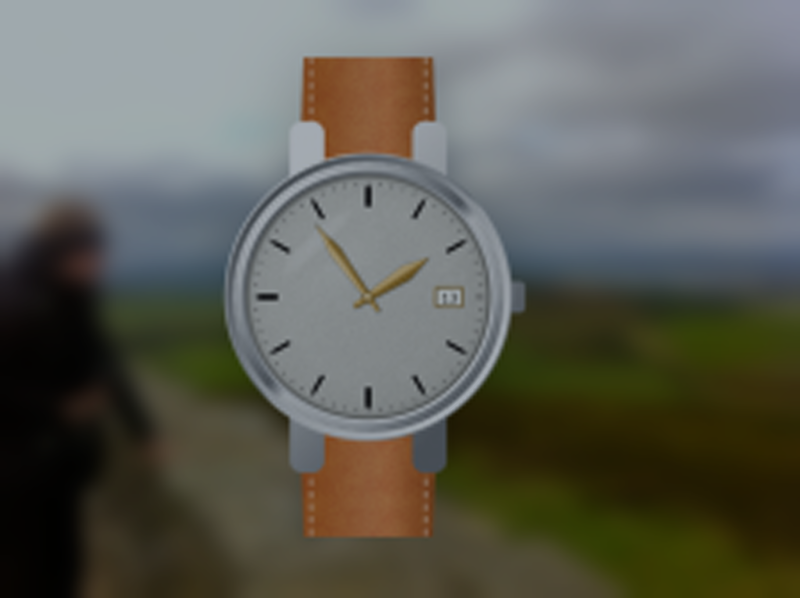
1:54
